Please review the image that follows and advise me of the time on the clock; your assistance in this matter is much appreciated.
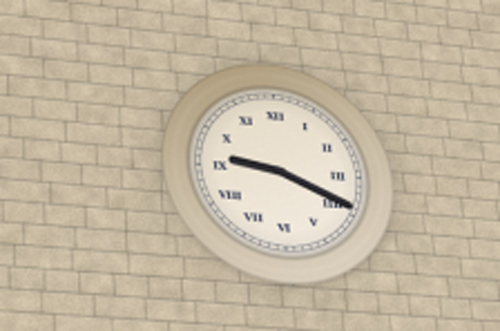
9:19
